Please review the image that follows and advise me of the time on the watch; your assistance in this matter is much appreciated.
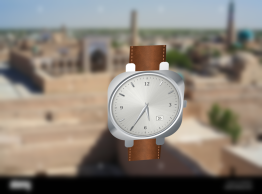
5:35
